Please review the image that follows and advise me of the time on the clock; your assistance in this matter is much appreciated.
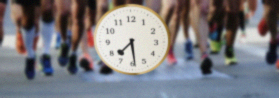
7:29
